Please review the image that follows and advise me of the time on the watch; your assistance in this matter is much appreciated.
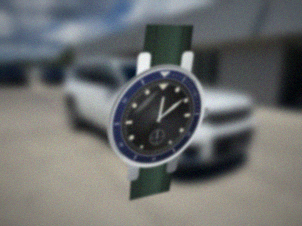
12:09
